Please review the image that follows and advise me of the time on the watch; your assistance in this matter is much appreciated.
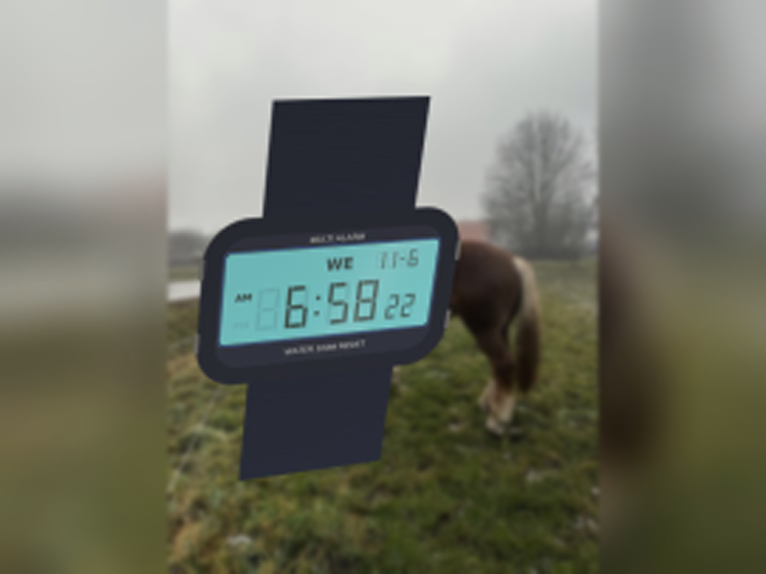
6:58:22
